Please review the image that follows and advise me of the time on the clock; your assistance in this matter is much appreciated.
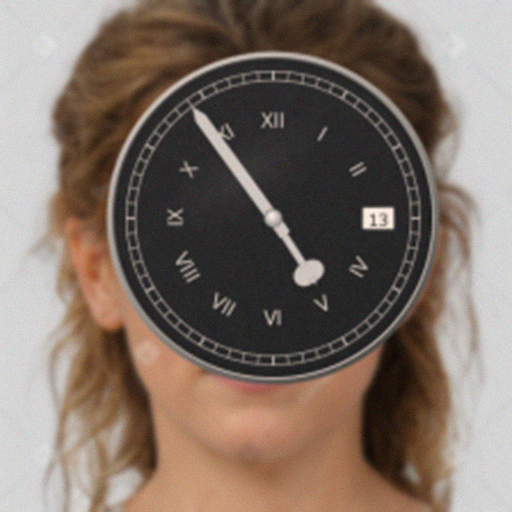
4:54
